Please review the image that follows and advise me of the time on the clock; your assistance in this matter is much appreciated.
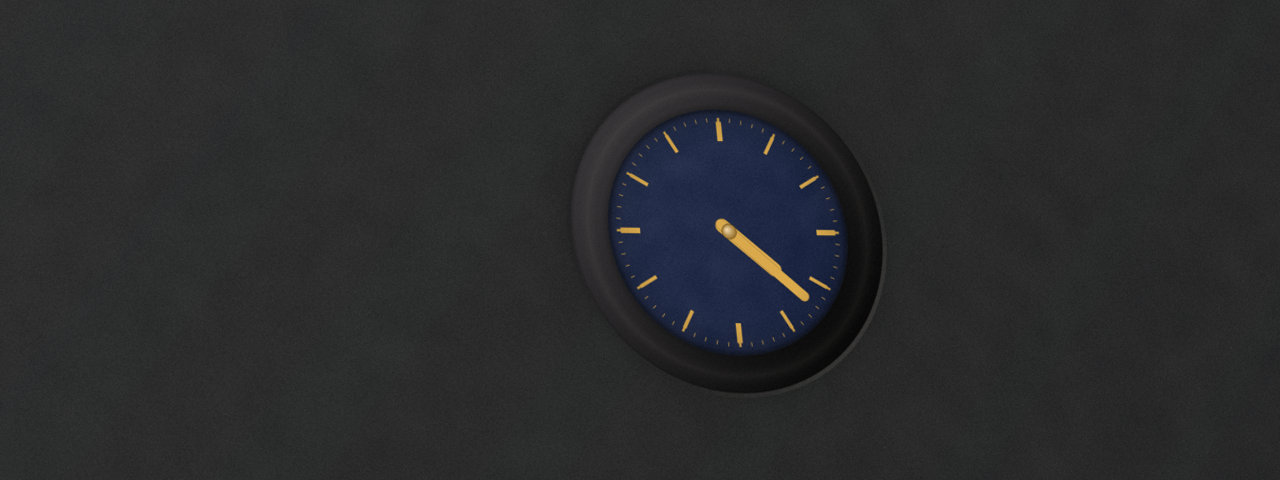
4:22
